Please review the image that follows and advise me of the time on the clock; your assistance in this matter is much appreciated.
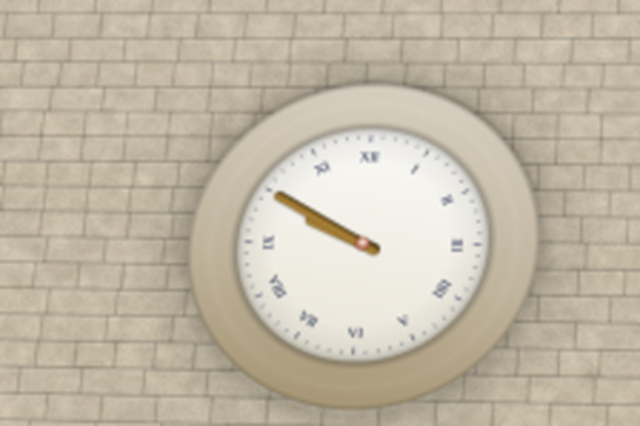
9:50
